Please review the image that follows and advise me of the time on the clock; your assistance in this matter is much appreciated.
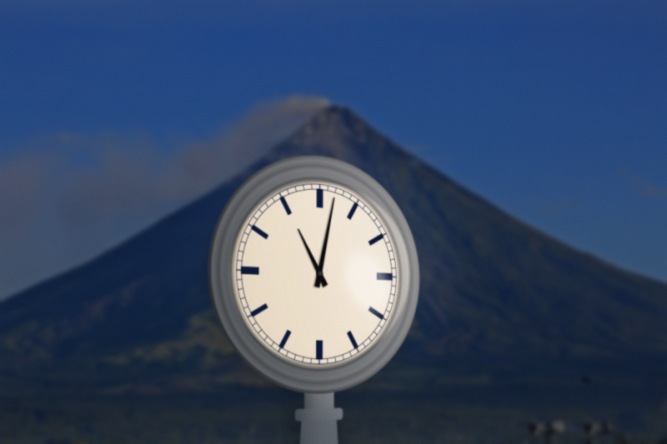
11:02
